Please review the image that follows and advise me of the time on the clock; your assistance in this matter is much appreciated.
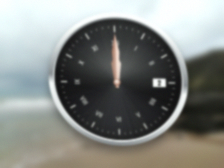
12:00
